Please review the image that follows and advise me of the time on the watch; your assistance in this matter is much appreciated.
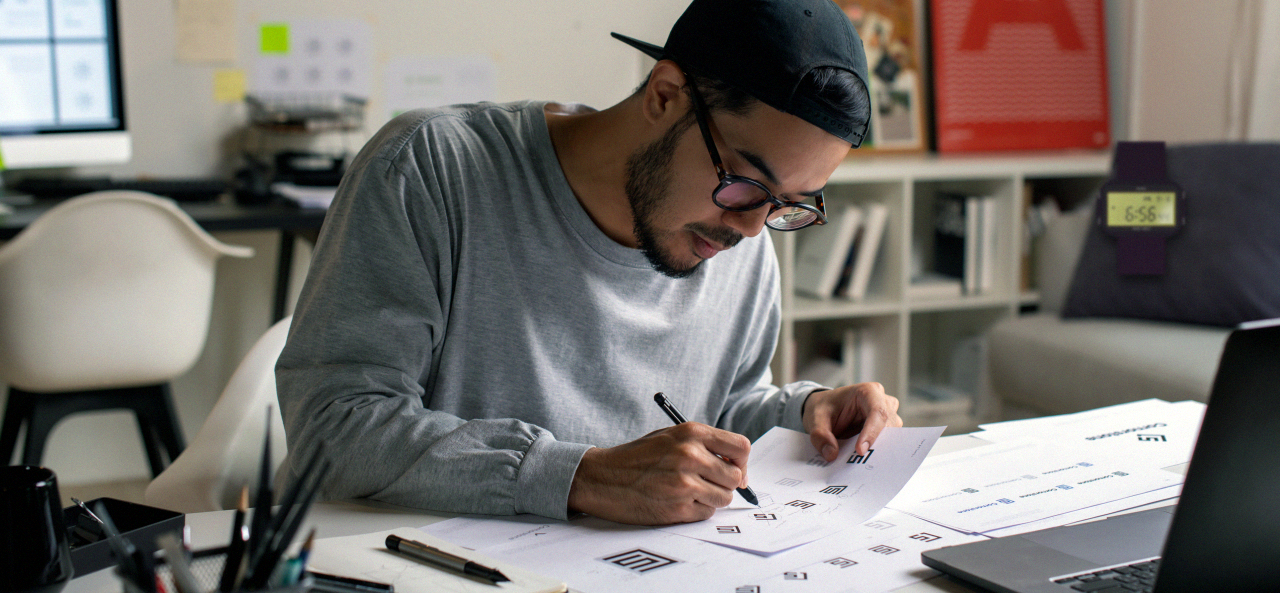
6:56
